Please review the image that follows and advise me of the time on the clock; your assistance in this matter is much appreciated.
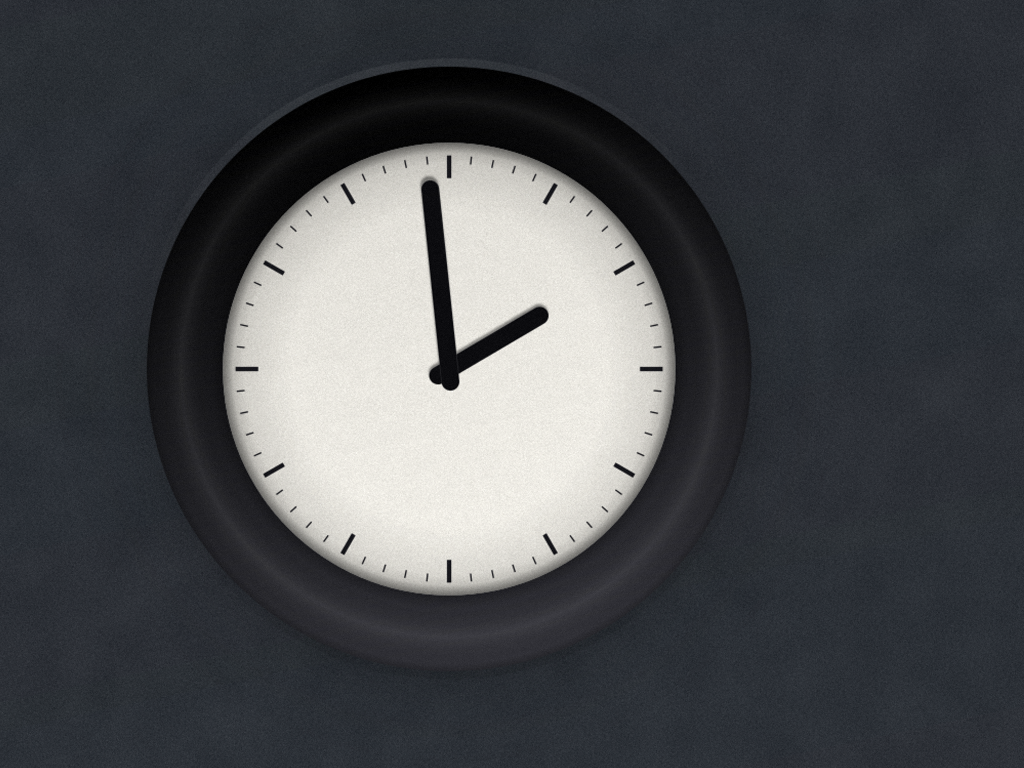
1:59
